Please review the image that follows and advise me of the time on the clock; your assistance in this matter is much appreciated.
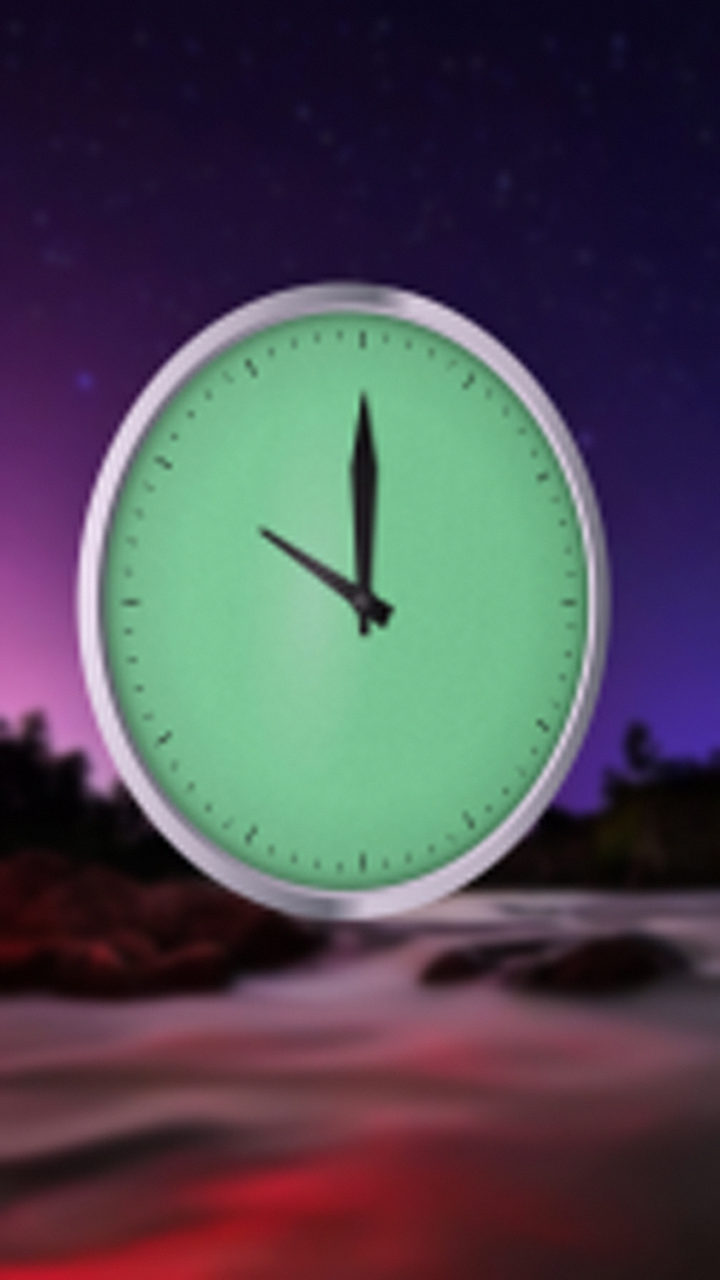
10:00
